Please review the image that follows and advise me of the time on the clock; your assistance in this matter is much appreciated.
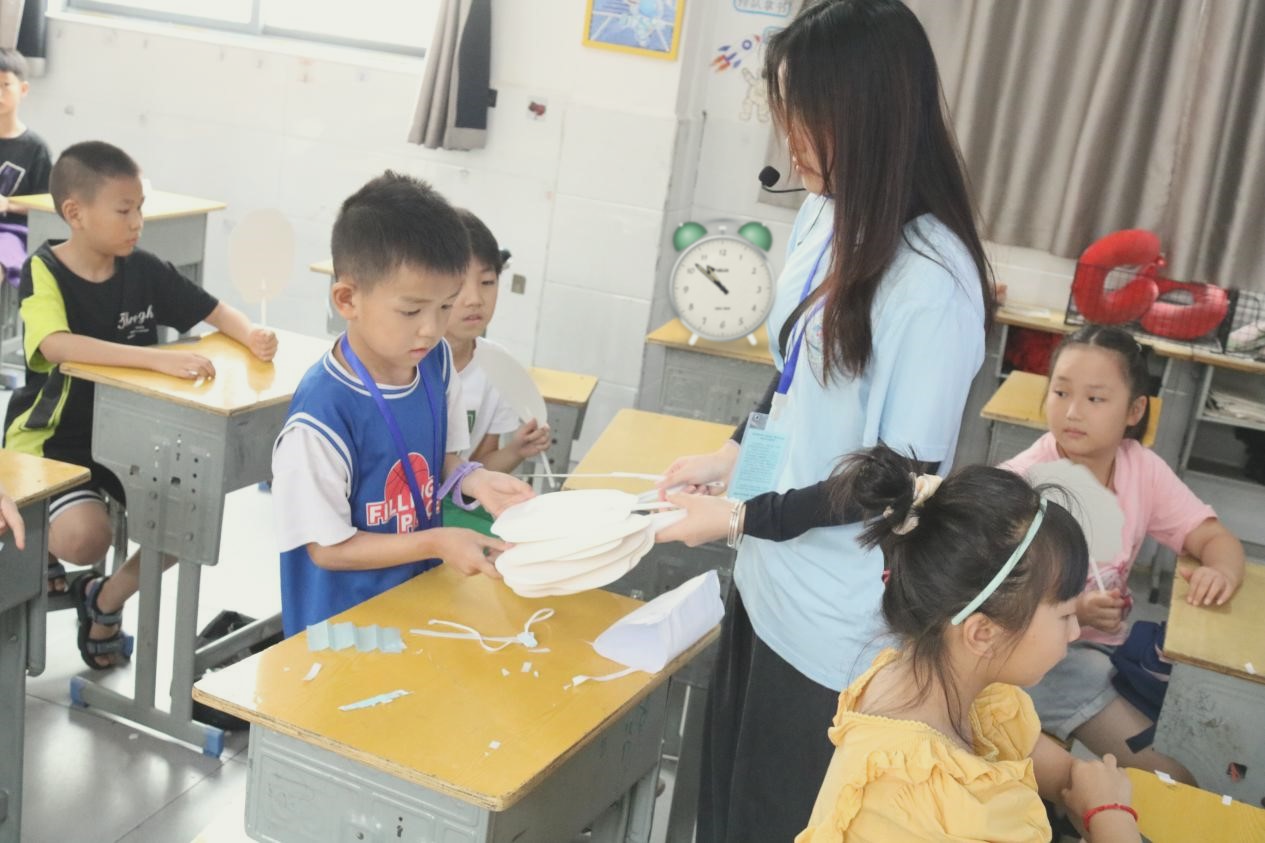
10:52
